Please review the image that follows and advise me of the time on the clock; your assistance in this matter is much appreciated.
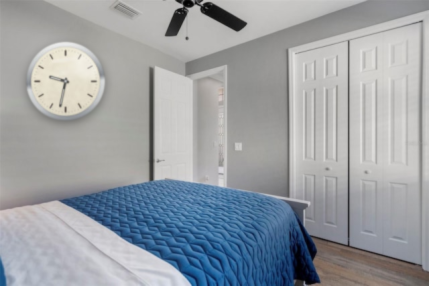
9:32
